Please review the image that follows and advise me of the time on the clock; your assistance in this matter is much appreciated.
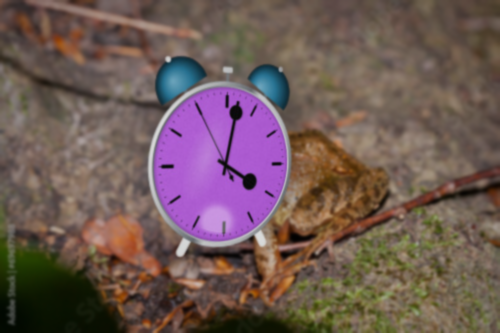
4:01:55
